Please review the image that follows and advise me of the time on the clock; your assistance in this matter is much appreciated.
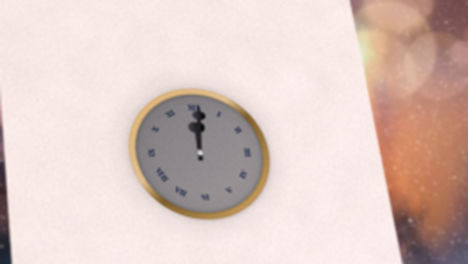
12:01
